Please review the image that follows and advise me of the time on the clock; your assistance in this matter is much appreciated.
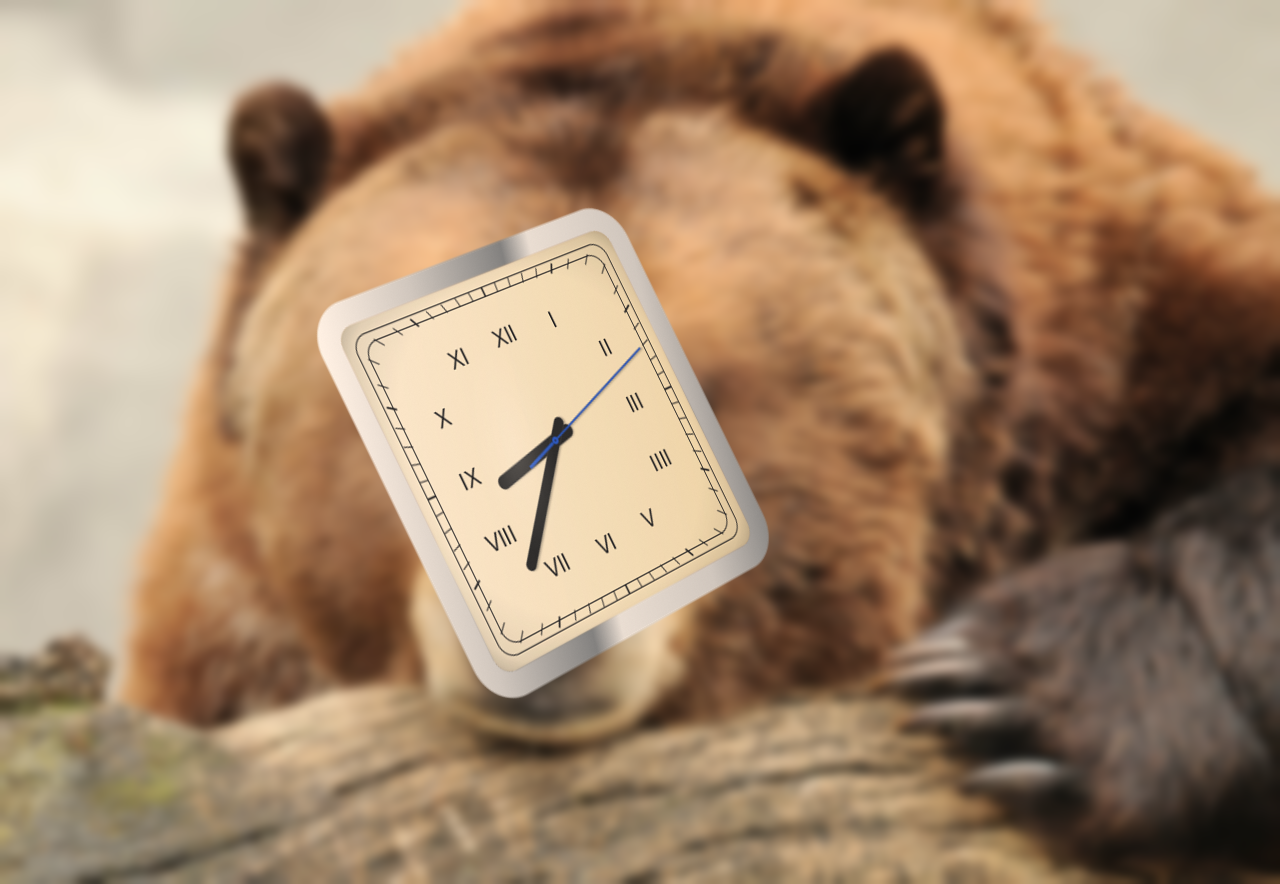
8:37:12
